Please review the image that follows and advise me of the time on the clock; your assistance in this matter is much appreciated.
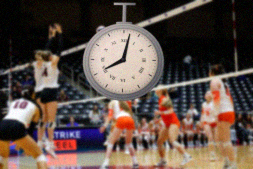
8:02
